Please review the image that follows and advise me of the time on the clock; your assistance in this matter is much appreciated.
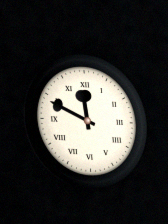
11:49
